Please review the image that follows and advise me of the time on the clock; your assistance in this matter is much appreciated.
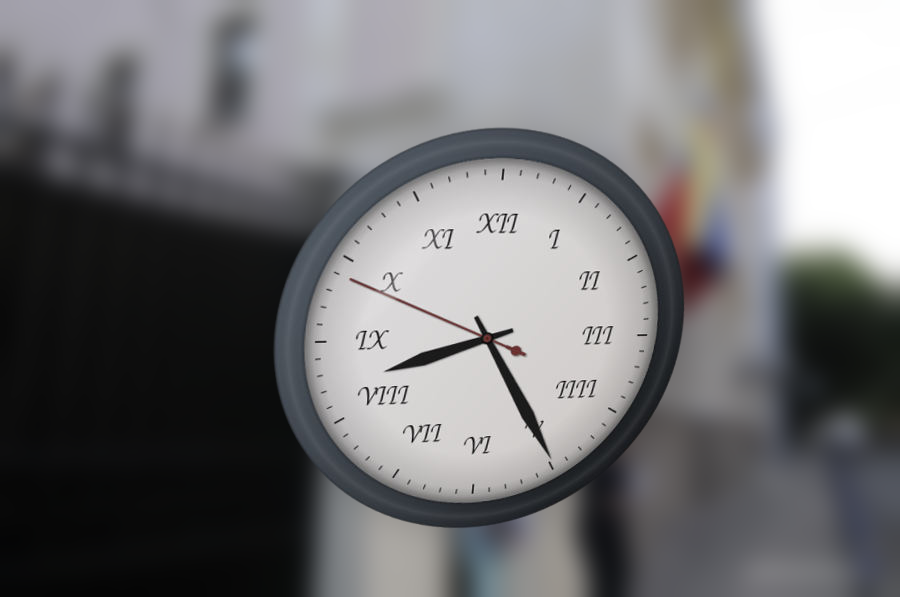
8:24:49
